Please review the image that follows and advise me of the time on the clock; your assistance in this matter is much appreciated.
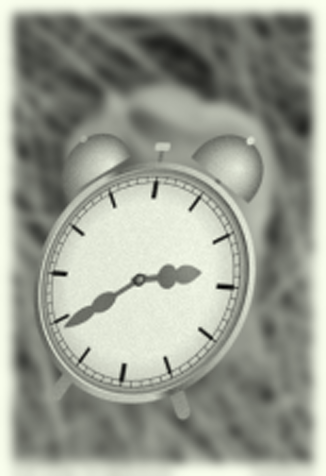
2:39
